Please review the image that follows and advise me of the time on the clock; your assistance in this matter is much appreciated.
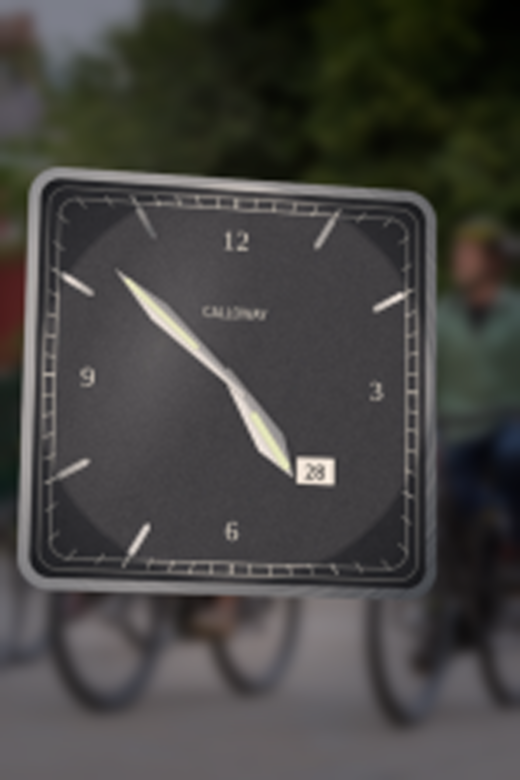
4:52
